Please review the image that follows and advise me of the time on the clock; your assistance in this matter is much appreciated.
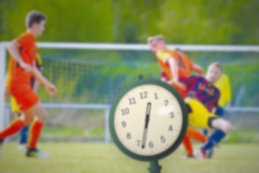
12:33
